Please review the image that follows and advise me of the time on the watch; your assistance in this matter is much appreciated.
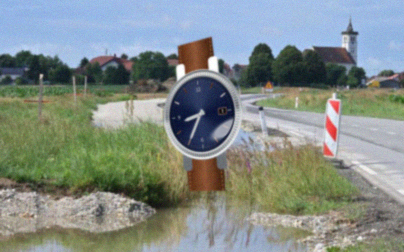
8:35
